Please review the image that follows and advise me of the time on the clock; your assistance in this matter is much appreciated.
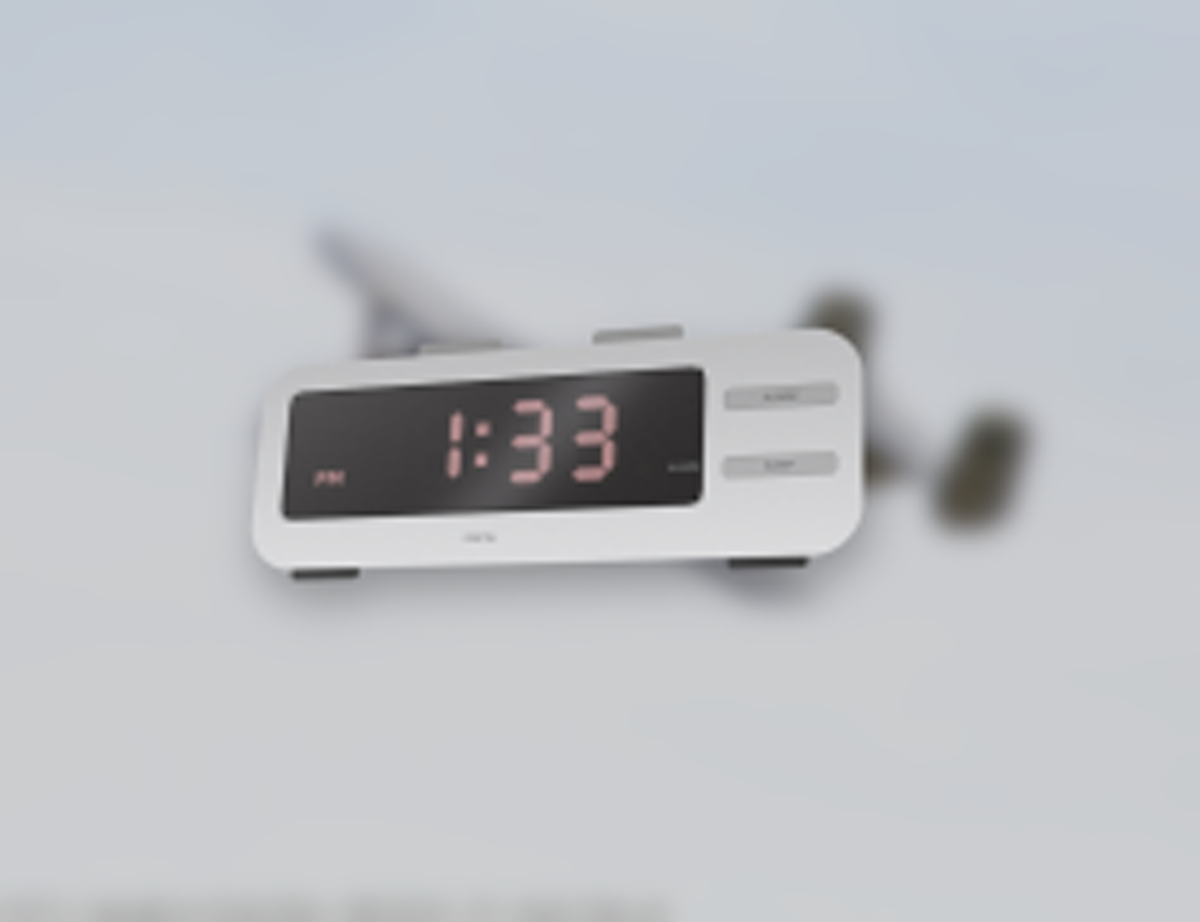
1:33
